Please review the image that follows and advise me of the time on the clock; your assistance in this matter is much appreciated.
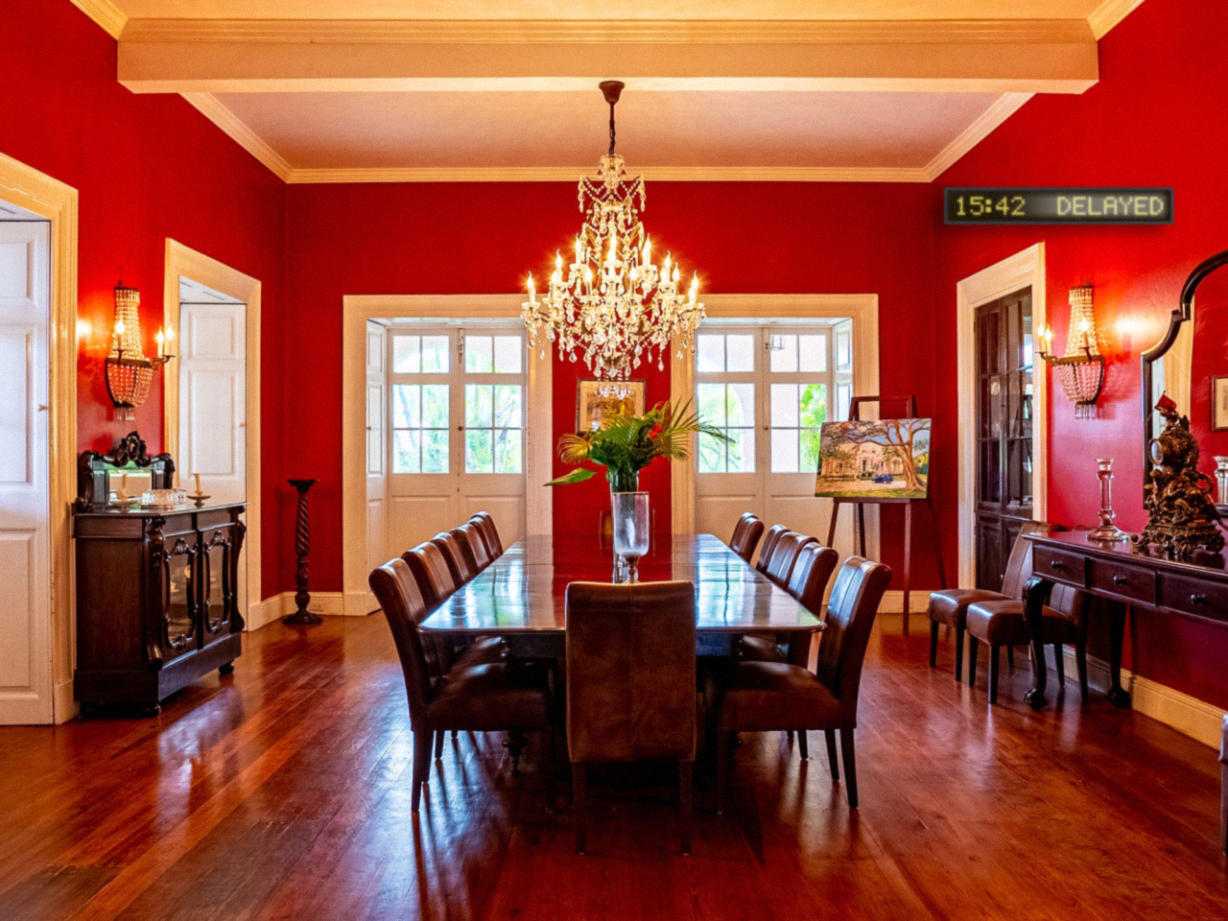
15:42
